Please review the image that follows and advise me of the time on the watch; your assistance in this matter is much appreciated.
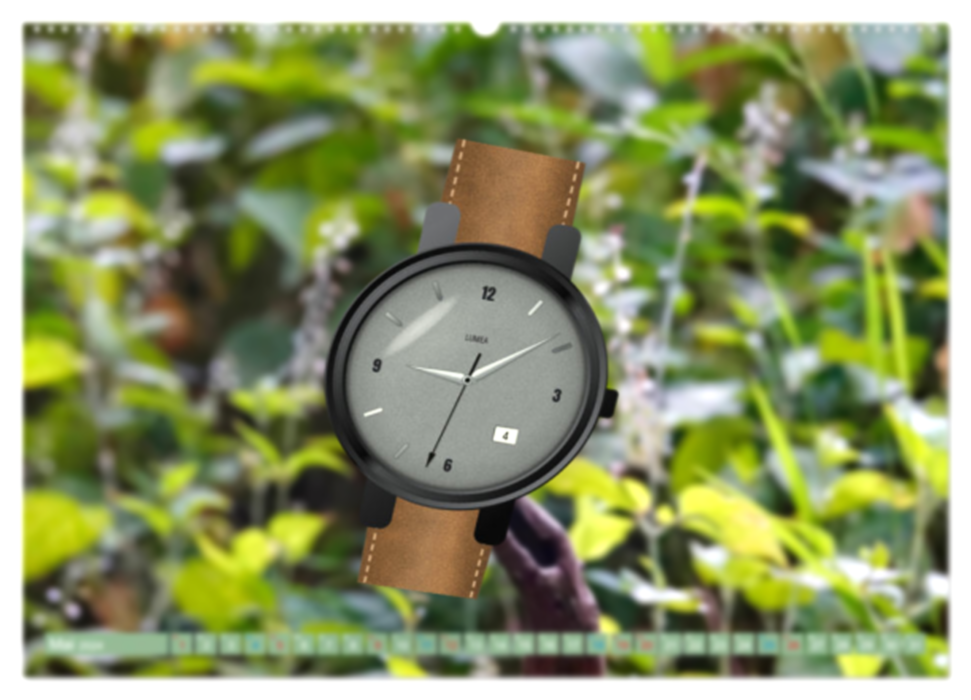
9:08:32
